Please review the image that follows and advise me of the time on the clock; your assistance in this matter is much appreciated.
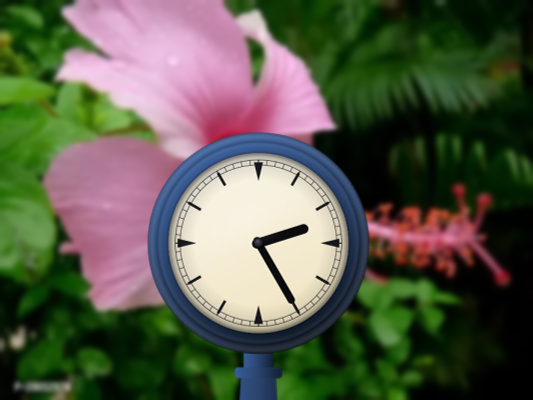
2:25
